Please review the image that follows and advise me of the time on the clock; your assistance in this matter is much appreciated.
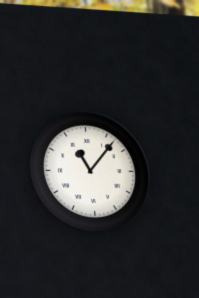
11:07
